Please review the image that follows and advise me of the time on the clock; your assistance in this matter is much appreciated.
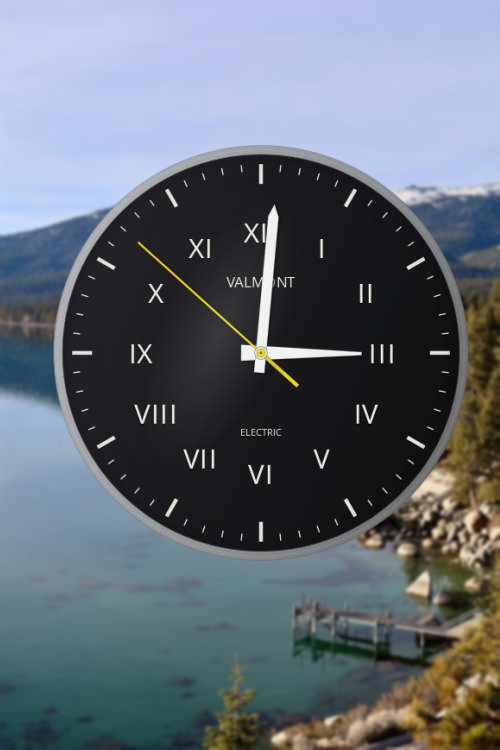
3:00:52
